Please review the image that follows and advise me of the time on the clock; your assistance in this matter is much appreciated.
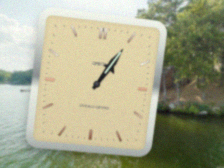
1:05
